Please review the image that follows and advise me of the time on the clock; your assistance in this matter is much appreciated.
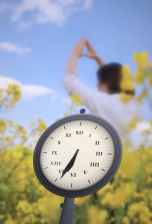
6:34
